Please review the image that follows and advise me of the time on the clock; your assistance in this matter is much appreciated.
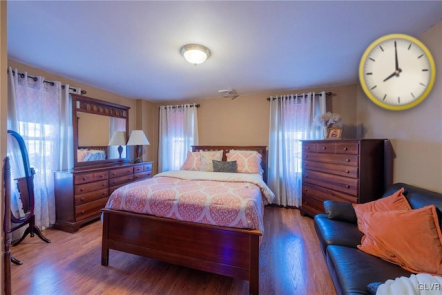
8:00
